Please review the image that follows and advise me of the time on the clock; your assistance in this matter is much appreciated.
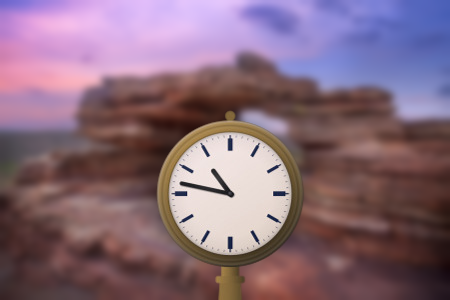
10:47
